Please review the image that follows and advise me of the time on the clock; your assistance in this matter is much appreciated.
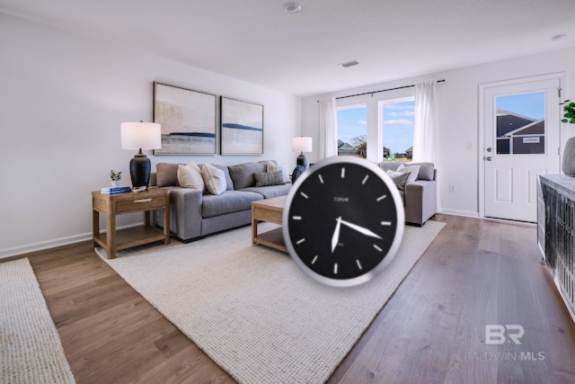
6:18
